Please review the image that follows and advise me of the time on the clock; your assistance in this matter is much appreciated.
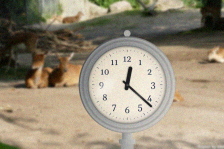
12:22
